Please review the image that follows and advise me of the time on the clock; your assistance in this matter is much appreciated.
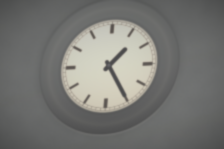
1:25
